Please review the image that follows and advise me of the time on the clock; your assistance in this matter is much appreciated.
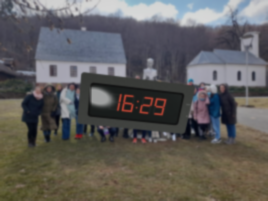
16:29
